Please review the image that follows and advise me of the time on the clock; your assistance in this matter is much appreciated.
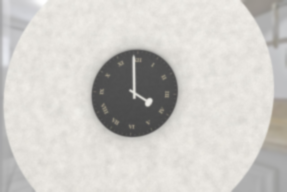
3:59
